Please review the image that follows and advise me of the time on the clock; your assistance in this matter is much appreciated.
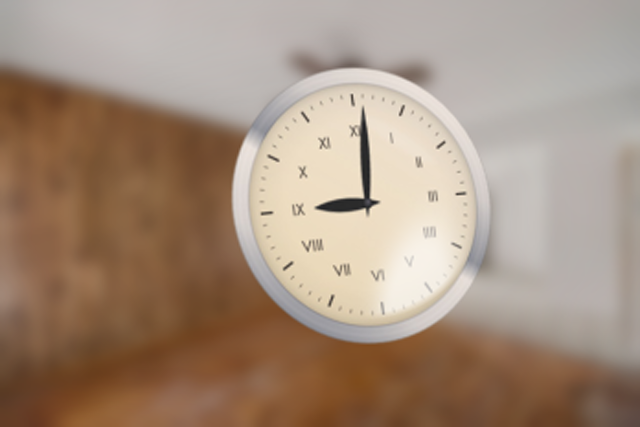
9:01
